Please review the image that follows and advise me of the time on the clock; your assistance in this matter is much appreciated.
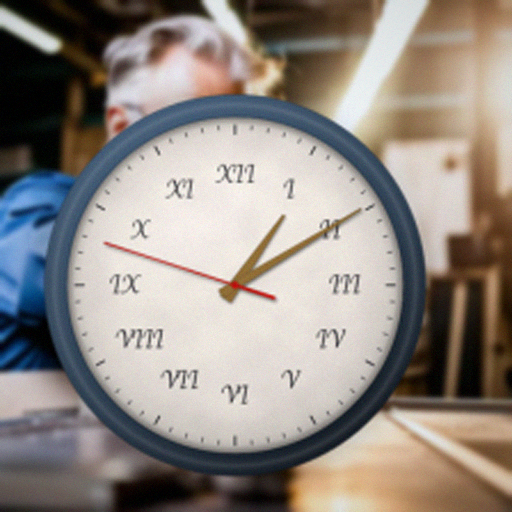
1:09:48
